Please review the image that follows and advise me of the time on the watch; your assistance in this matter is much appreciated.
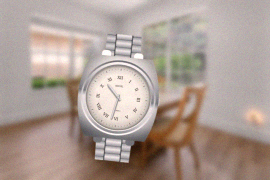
10:32
